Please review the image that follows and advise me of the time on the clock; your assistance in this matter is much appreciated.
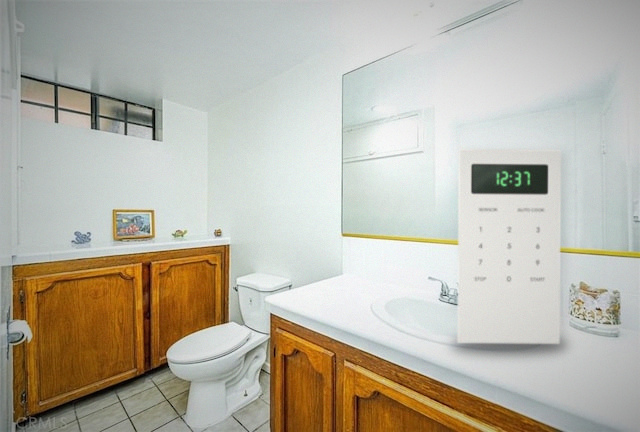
12:37
